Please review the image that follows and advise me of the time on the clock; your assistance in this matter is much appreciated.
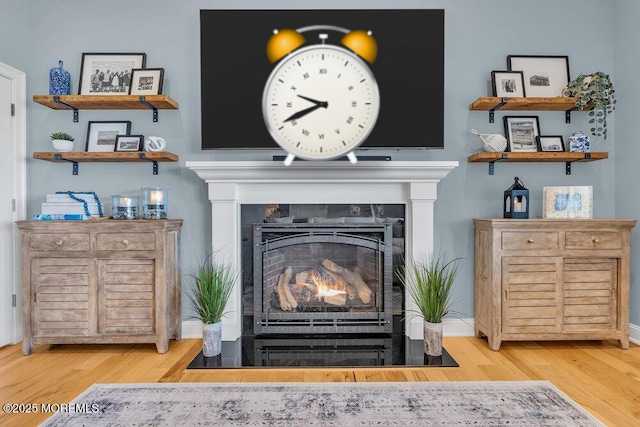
9:41
